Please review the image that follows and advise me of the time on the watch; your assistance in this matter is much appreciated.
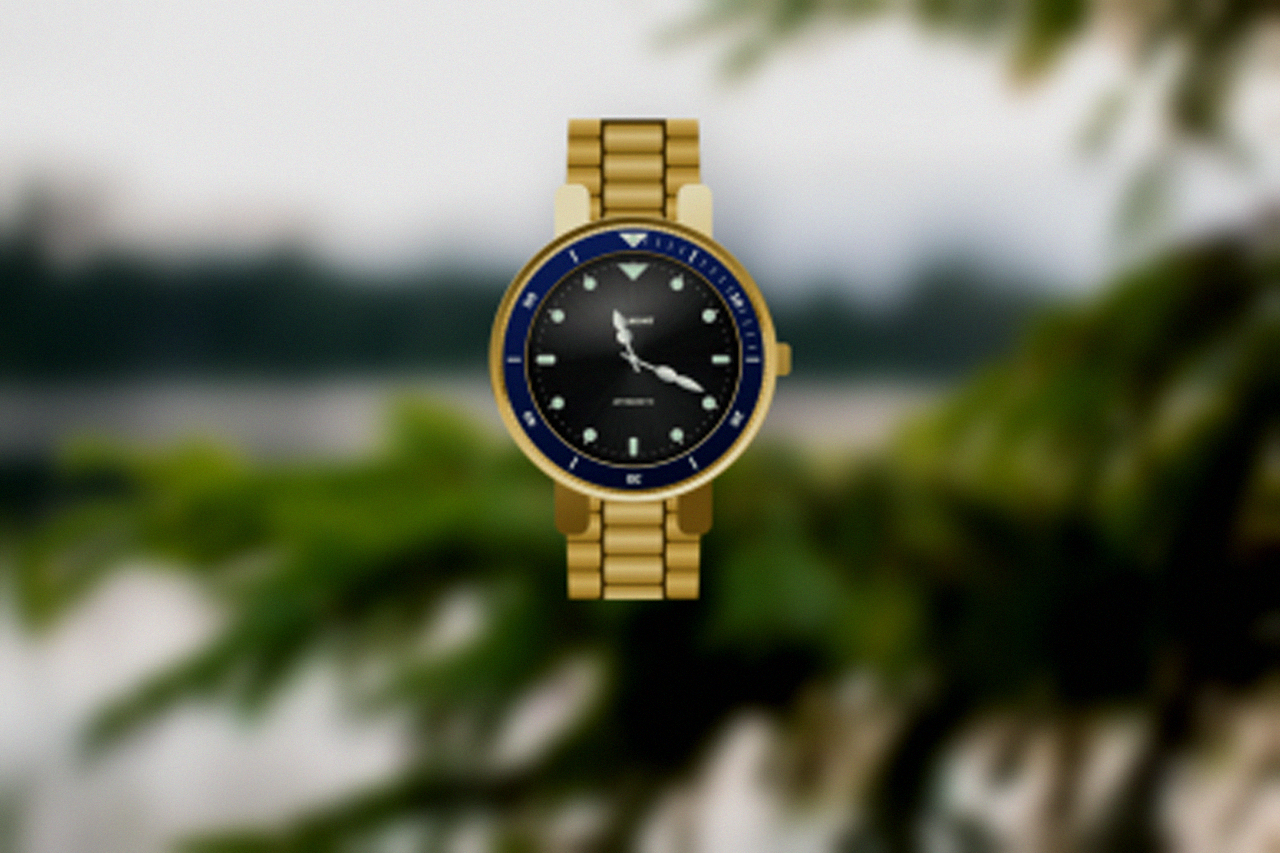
11:19
